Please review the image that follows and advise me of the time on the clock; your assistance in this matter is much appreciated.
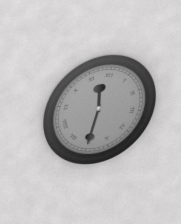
11:30
